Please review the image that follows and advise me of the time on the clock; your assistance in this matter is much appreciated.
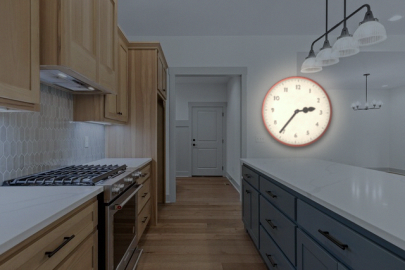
2:36
